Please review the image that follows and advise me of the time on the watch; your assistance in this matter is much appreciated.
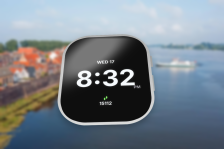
8:32
